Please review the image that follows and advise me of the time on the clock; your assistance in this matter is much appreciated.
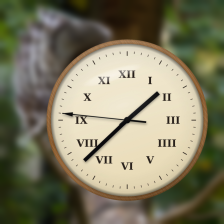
1:37:46
